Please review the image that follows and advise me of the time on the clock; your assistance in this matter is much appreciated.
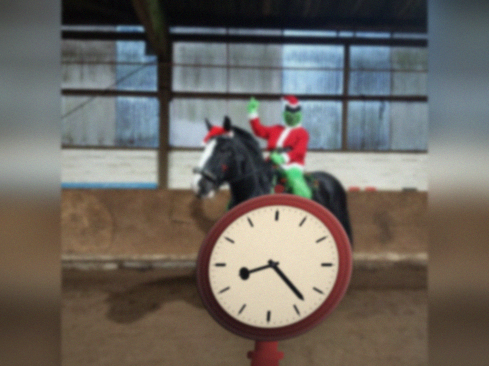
8:23
